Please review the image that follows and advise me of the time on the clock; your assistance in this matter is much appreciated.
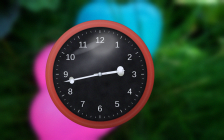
2:43
